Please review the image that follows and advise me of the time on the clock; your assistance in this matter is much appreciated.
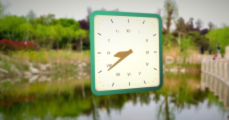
8:39
